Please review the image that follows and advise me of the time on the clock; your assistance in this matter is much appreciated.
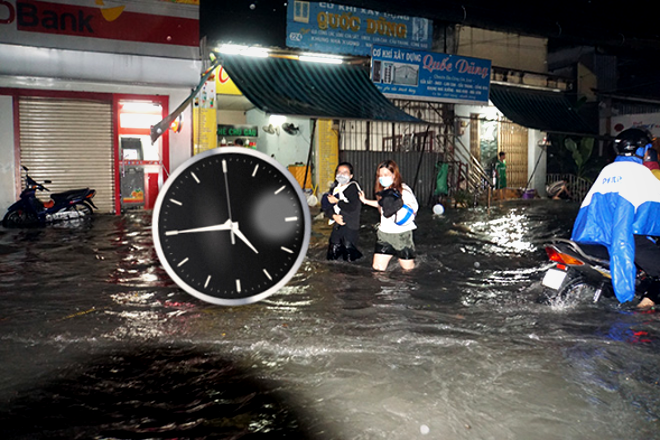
4:45:00
